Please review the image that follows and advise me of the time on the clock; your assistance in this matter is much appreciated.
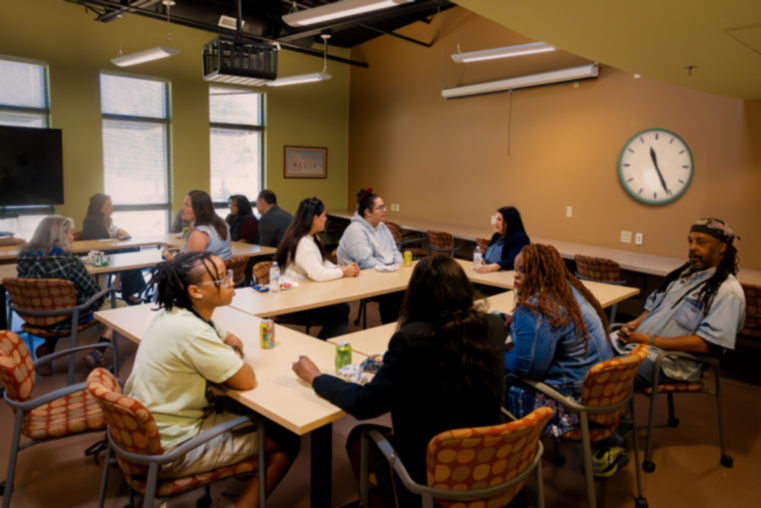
11:26
